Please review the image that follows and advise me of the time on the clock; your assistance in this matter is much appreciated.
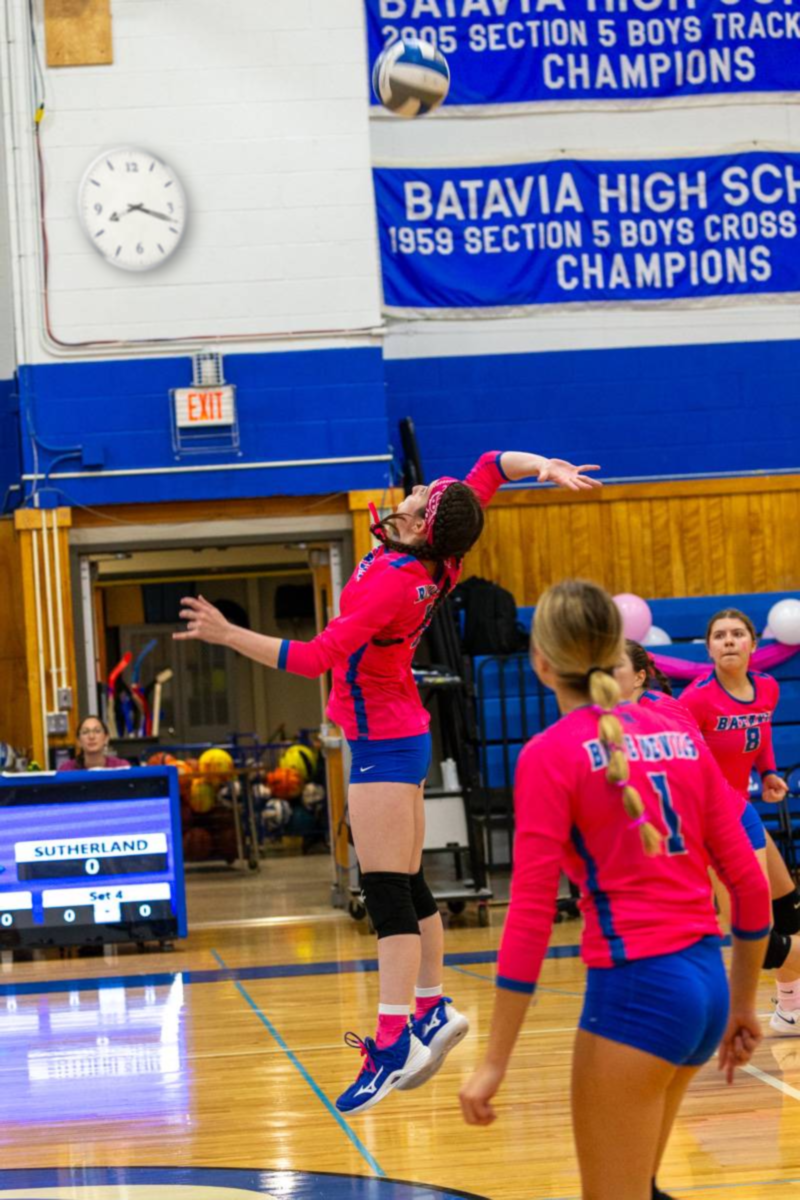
8:18
